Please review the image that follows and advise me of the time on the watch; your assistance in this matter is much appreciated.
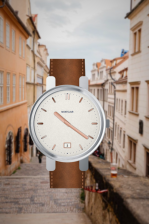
10:21
